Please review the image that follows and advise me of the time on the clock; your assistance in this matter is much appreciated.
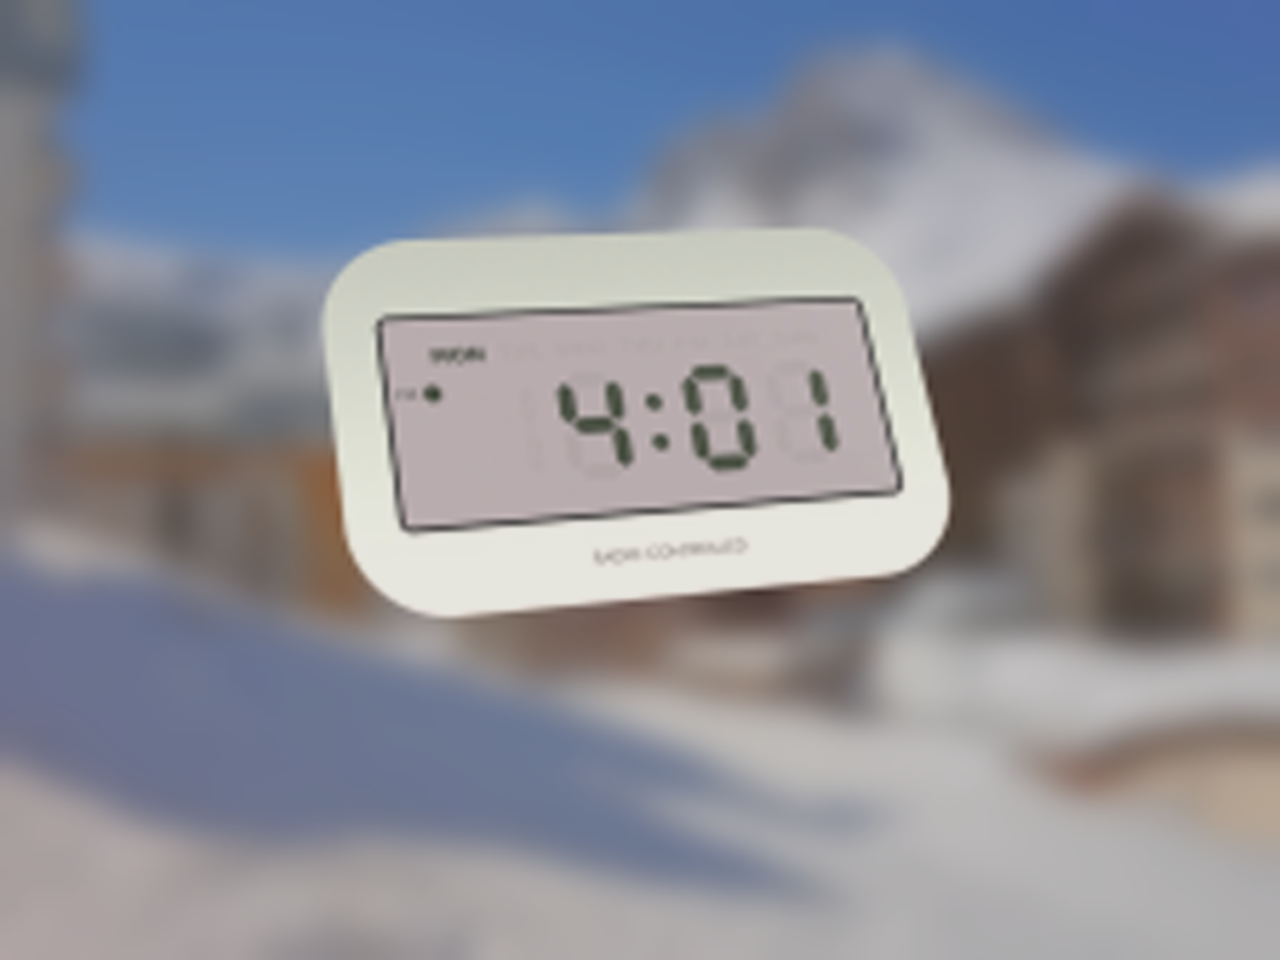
4:01
